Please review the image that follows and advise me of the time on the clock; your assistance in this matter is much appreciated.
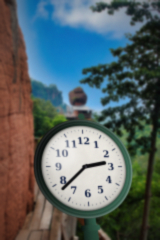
2:38
